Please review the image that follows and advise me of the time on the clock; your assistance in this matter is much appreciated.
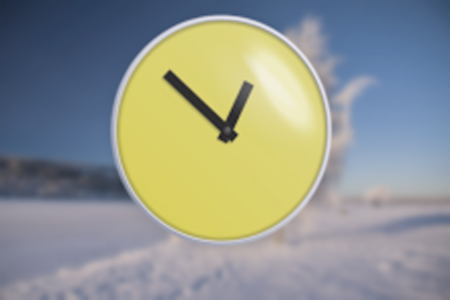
12:52
